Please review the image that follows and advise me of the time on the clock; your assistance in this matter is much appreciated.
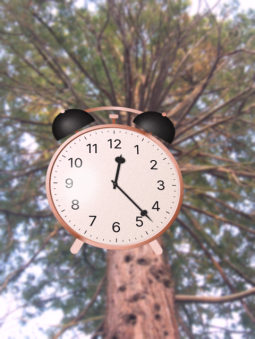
12:23
